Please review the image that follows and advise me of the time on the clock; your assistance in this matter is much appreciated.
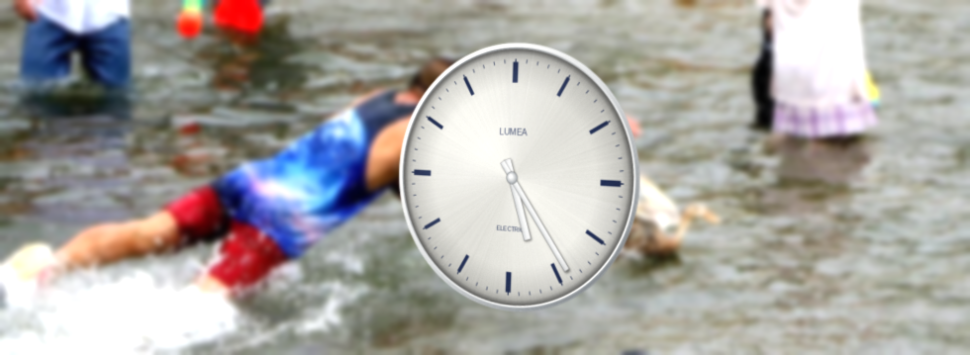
5:24
